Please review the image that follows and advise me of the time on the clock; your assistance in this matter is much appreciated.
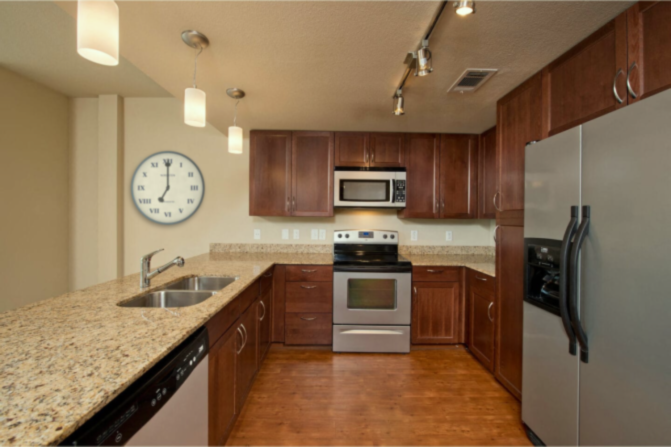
7:00
